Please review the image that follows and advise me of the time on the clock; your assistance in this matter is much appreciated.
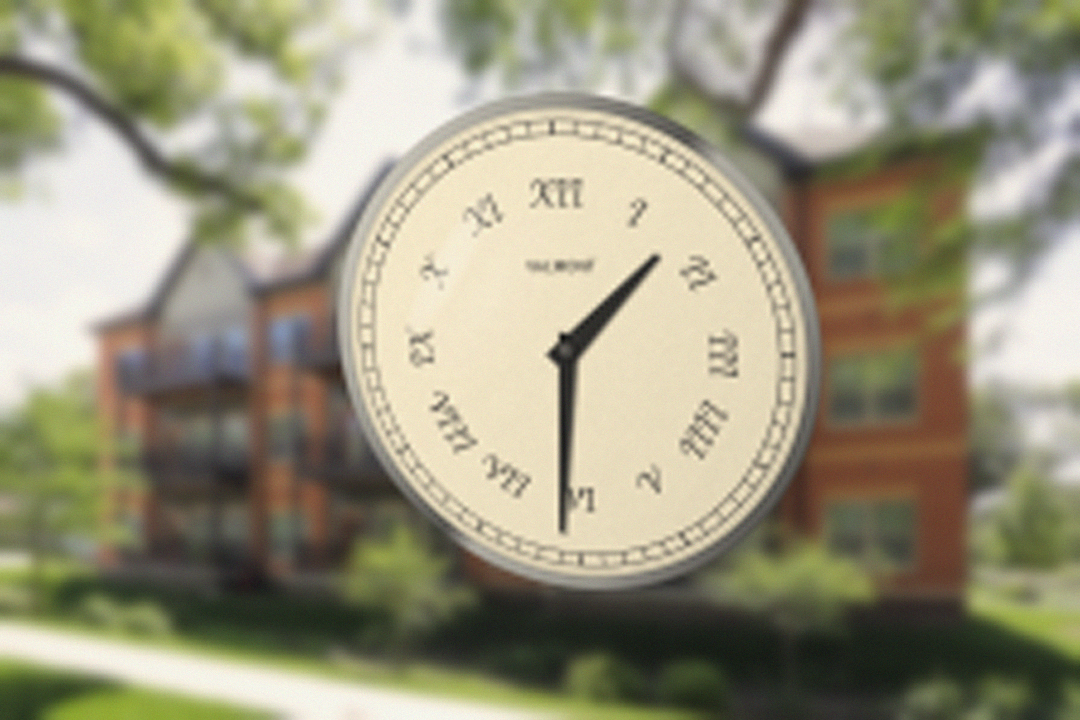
1:31
